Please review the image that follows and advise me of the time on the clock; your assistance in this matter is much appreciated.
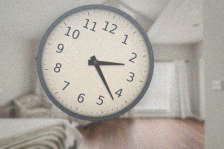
2:22
